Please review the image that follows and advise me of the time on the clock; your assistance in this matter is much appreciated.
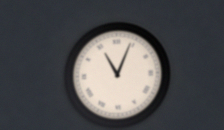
11:04
